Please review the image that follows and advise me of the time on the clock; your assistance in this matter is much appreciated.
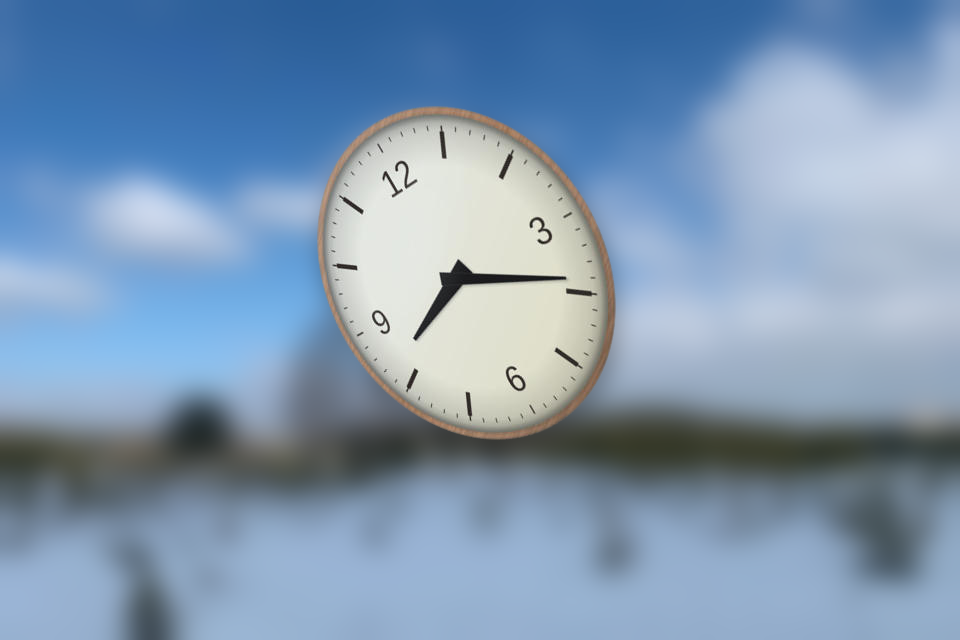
8:19
